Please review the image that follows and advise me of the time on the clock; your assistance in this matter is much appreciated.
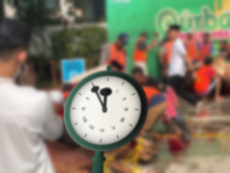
11:55
